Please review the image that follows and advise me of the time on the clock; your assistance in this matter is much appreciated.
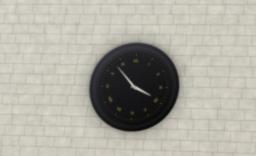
3:53
